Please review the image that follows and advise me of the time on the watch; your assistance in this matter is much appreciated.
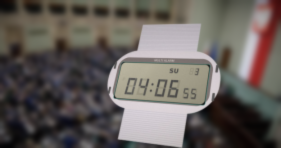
4:06:55
